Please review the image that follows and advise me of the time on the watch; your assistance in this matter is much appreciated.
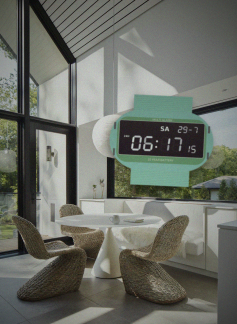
6:17:15
